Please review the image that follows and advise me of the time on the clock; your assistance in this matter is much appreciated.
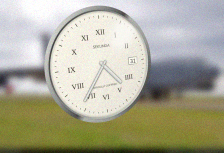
4:36
